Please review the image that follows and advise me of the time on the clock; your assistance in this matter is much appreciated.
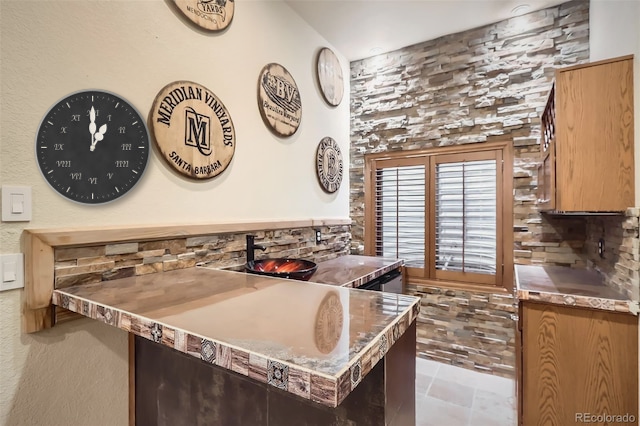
1:00
